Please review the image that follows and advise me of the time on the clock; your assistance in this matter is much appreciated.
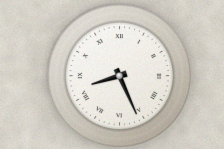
8:26
